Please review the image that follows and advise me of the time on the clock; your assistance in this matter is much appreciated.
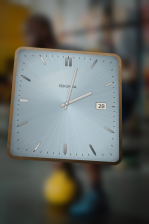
2:02
